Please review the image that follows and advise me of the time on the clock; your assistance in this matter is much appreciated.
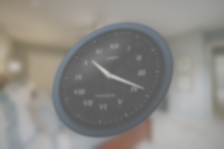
10:19
